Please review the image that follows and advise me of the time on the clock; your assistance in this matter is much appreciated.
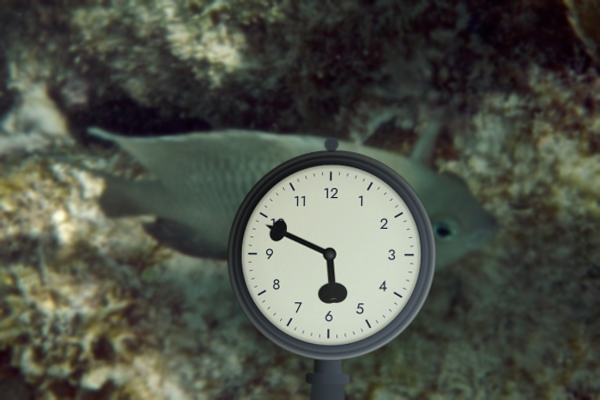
5:49
